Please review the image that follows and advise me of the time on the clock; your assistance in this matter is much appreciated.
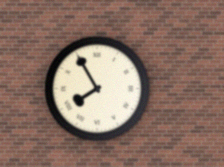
7:55
